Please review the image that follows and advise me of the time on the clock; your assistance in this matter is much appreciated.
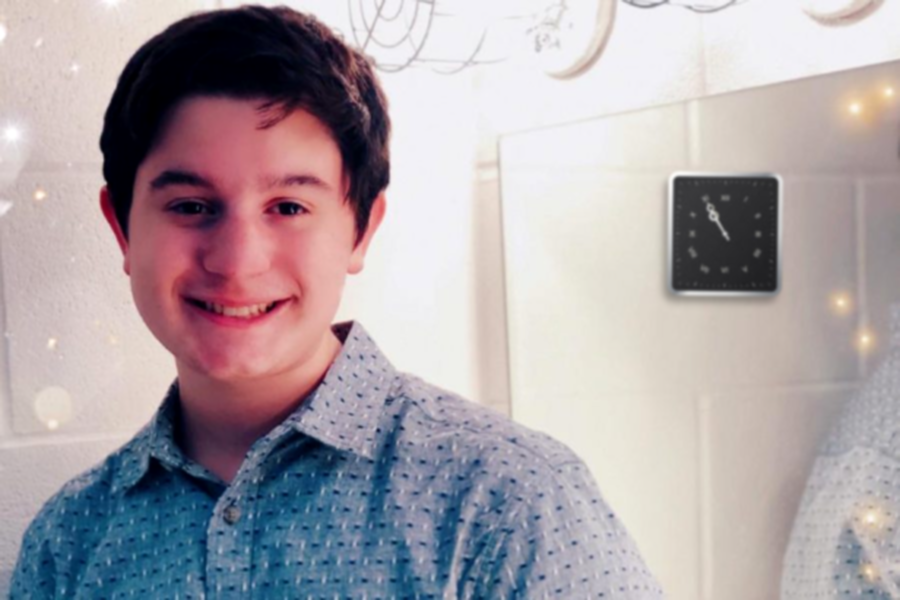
10:55
